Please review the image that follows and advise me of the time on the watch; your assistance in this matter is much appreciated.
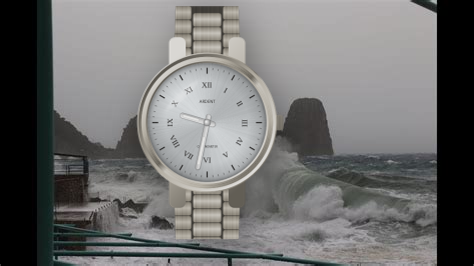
9:32
